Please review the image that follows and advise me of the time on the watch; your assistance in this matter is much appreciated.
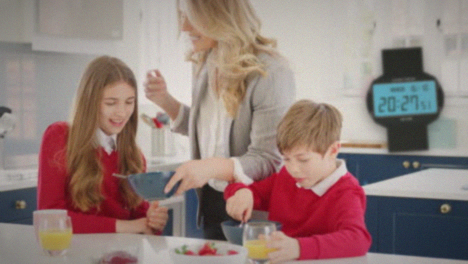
20:27
